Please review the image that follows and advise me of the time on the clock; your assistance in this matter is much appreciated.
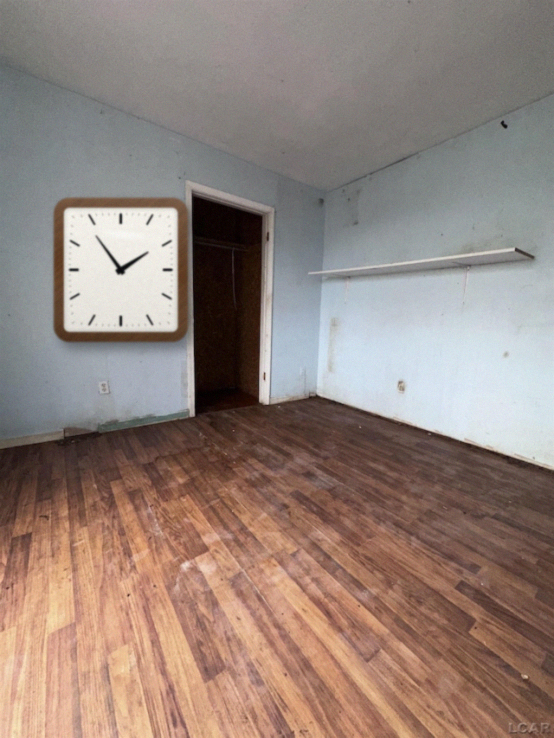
1:54
